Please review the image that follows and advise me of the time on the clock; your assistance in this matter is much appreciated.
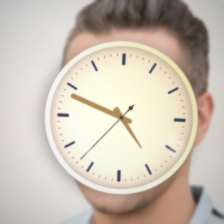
4:48:37
